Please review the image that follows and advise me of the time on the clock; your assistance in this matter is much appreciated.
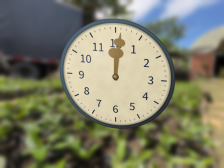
12:01
